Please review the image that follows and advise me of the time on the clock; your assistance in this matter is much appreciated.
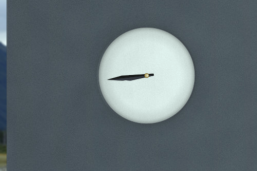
8:44
